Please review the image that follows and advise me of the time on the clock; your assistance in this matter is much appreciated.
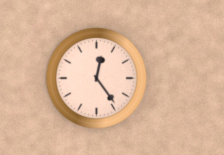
12:24
